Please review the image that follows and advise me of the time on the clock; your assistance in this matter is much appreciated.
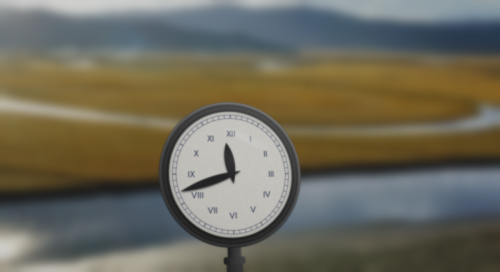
11:42
